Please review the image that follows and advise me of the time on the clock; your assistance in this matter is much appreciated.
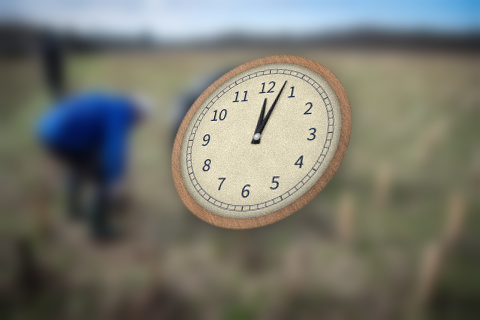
12:03
